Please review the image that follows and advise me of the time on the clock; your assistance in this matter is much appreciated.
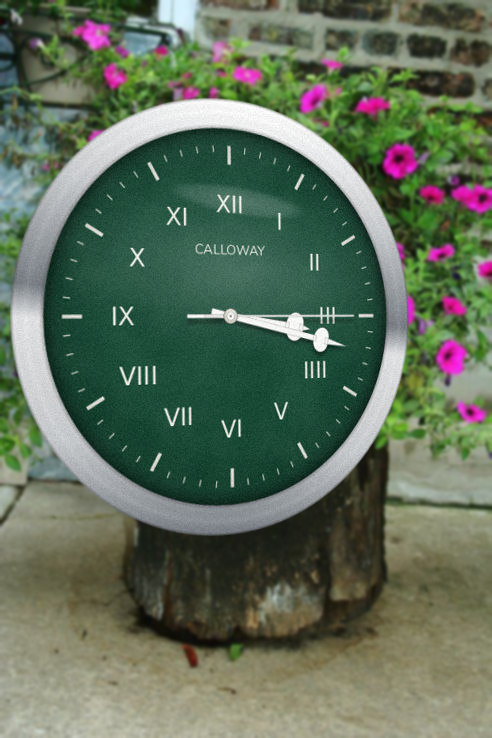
3:17:15
